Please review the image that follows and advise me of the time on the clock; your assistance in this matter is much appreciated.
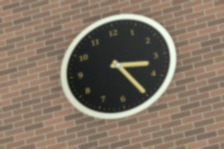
3:25
